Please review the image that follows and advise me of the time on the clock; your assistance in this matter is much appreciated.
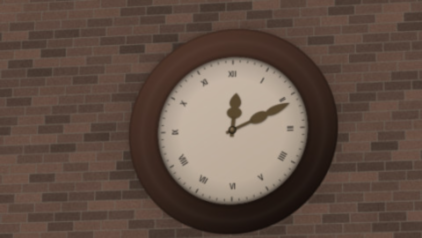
12:11
